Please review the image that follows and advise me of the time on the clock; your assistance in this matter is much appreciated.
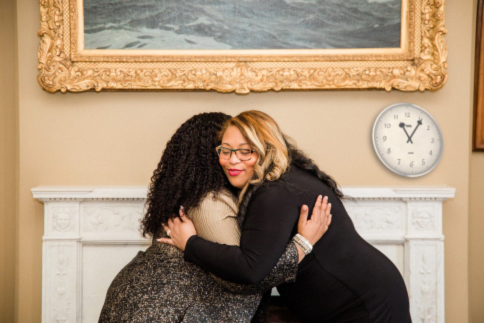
11:06
